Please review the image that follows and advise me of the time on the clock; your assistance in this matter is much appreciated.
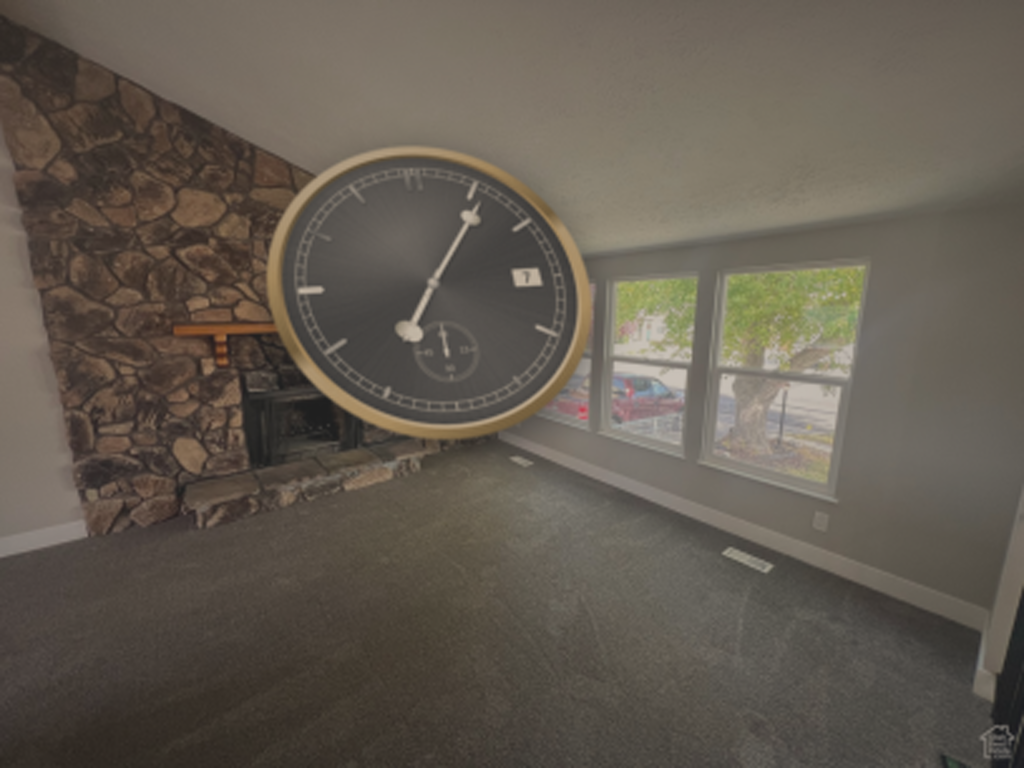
7:06
